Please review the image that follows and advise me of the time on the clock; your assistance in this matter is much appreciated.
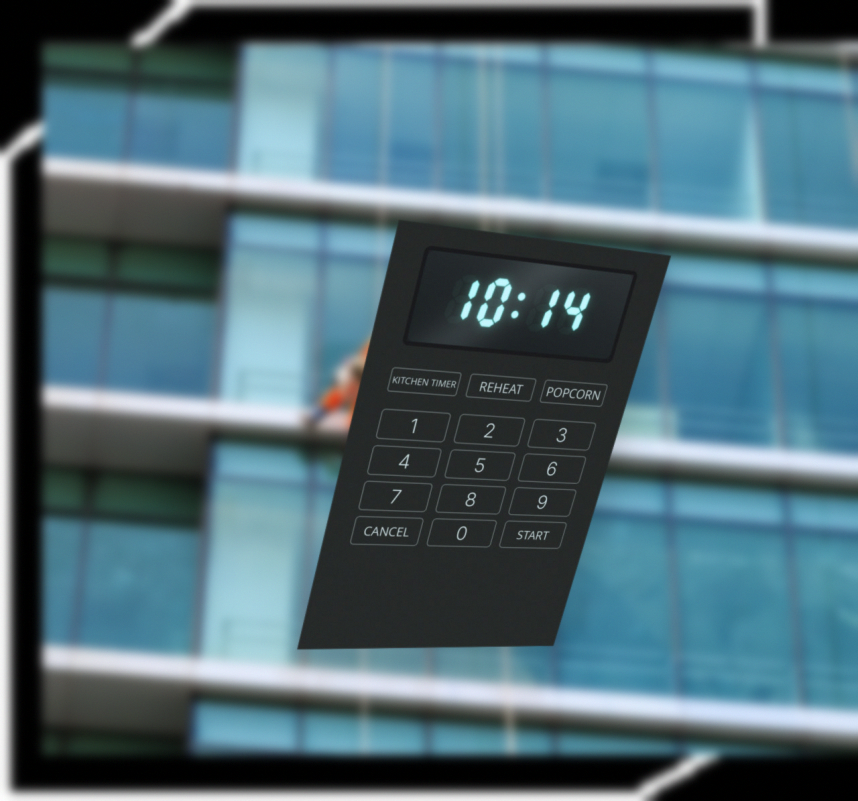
10:14
